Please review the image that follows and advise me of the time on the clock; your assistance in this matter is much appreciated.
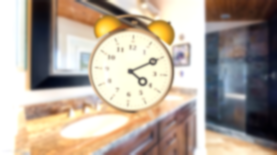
4:10
